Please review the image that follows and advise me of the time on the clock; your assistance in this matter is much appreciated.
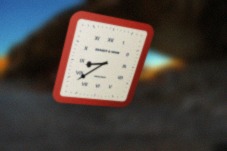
8:38
